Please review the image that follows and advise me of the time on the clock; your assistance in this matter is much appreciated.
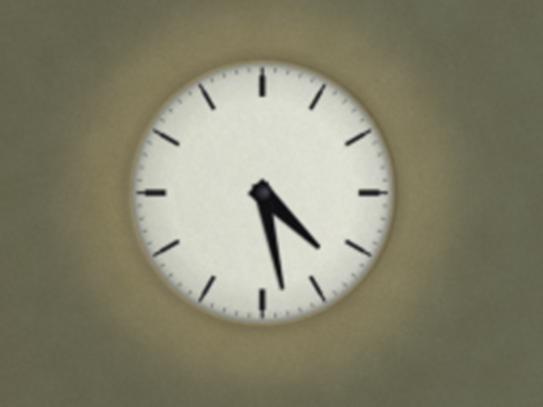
4:28
